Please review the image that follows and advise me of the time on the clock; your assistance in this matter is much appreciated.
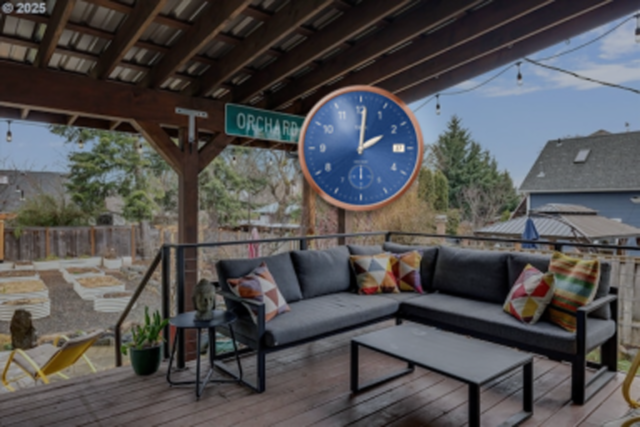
2:01
